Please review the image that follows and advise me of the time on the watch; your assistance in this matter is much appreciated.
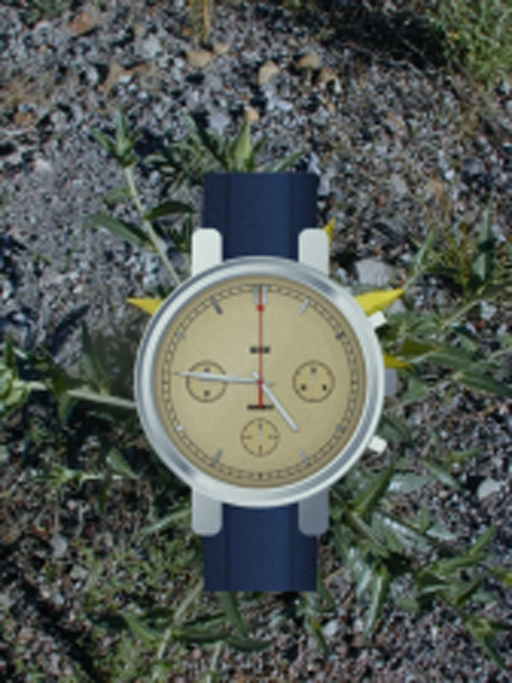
4:46
